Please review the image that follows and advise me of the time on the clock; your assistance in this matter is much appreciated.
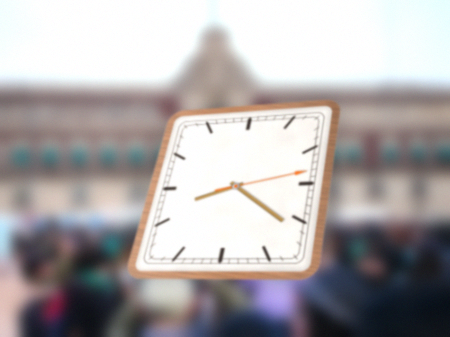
8:21:13
